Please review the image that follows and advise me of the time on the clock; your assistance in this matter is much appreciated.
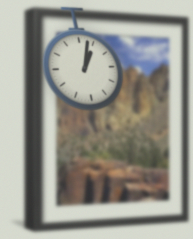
1:03
